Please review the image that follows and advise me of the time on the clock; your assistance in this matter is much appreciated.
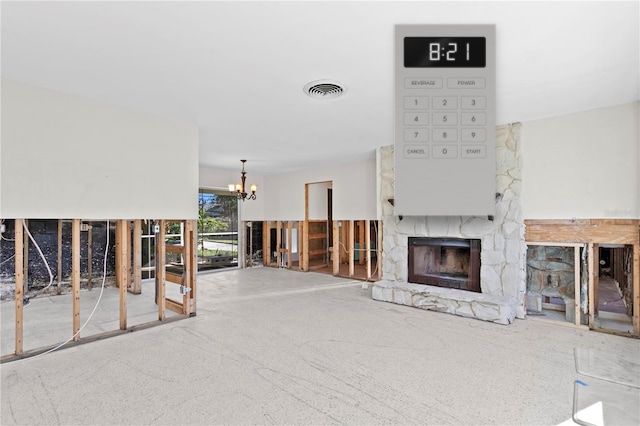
8:21
